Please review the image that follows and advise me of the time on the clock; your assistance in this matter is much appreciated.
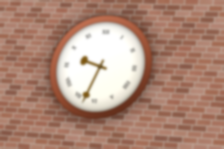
9:33
